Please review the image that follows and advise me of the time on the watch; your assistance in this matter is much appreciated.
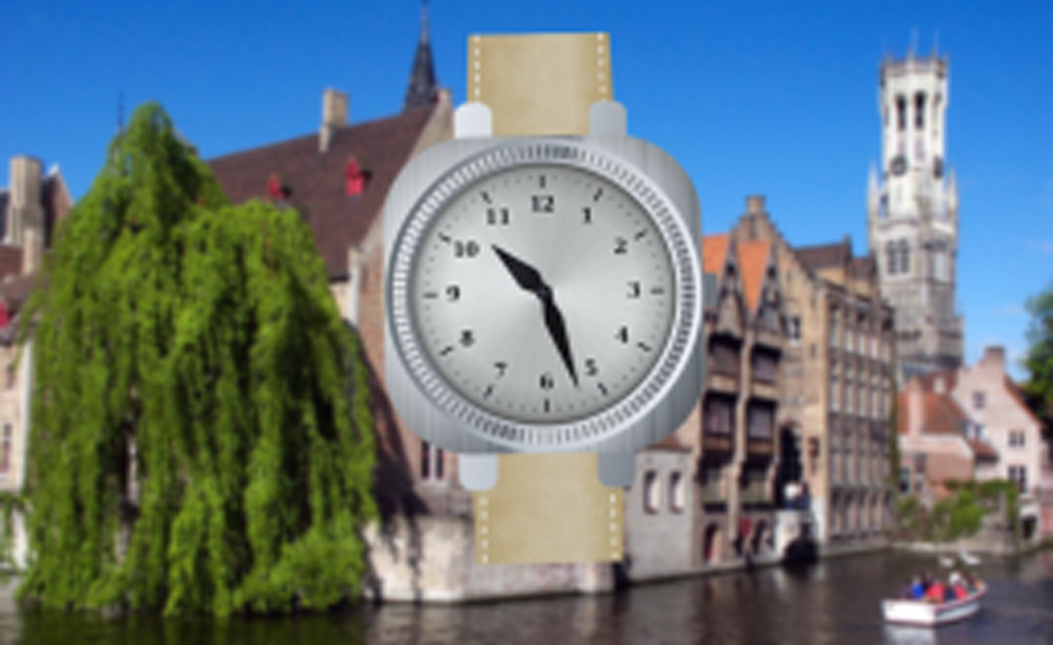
10:27
